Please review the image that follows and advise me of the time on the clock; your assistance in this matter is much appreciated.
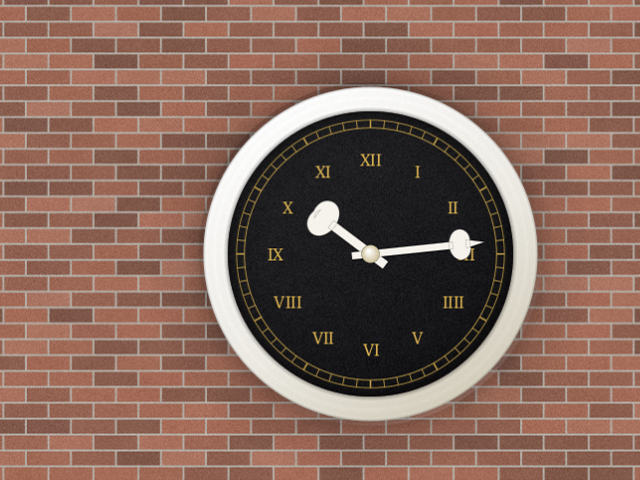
10:14
